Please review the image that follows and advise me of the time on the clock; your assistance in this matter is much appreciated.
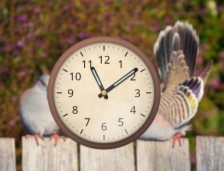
11:09
